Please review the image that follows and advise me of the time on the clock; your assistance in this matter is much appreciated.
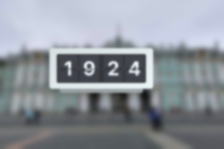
19:24
